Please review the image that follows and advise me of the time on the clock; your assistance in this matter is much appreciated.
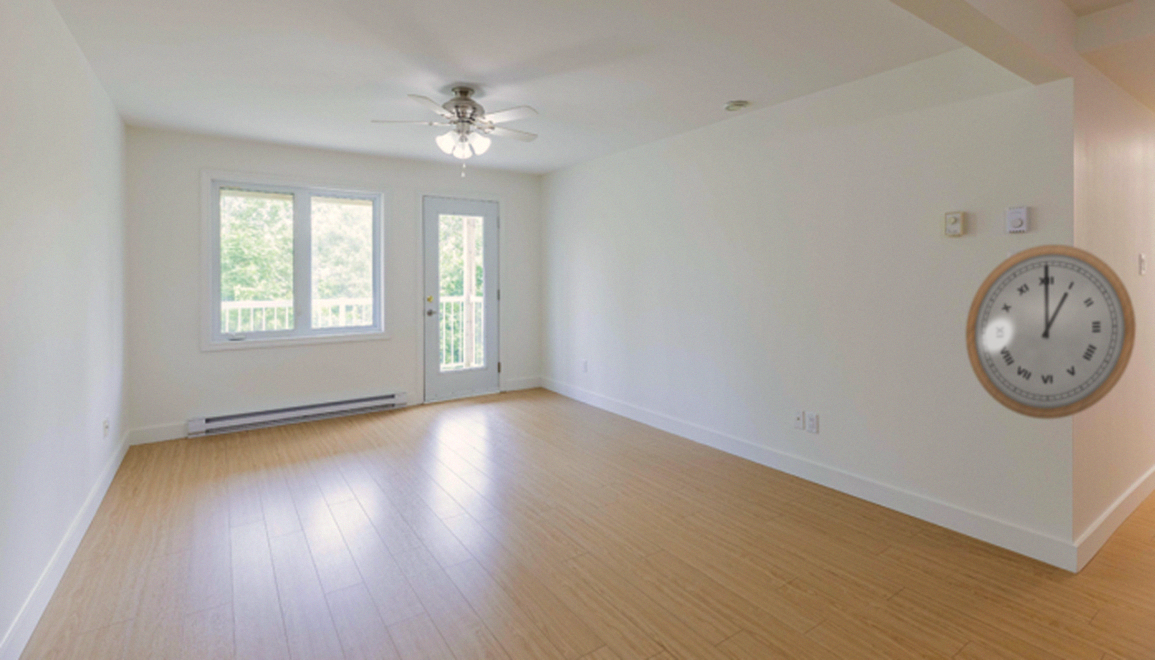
1:00
